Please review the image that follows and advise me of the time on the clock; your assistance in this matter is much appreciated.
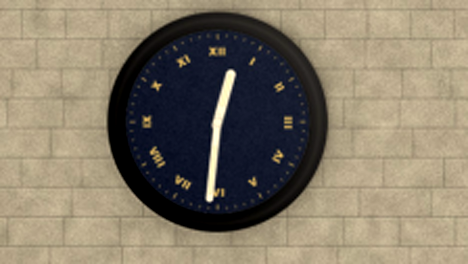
12:31
